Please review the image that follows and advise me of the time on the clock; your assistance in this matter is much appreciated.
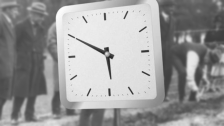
5:50
